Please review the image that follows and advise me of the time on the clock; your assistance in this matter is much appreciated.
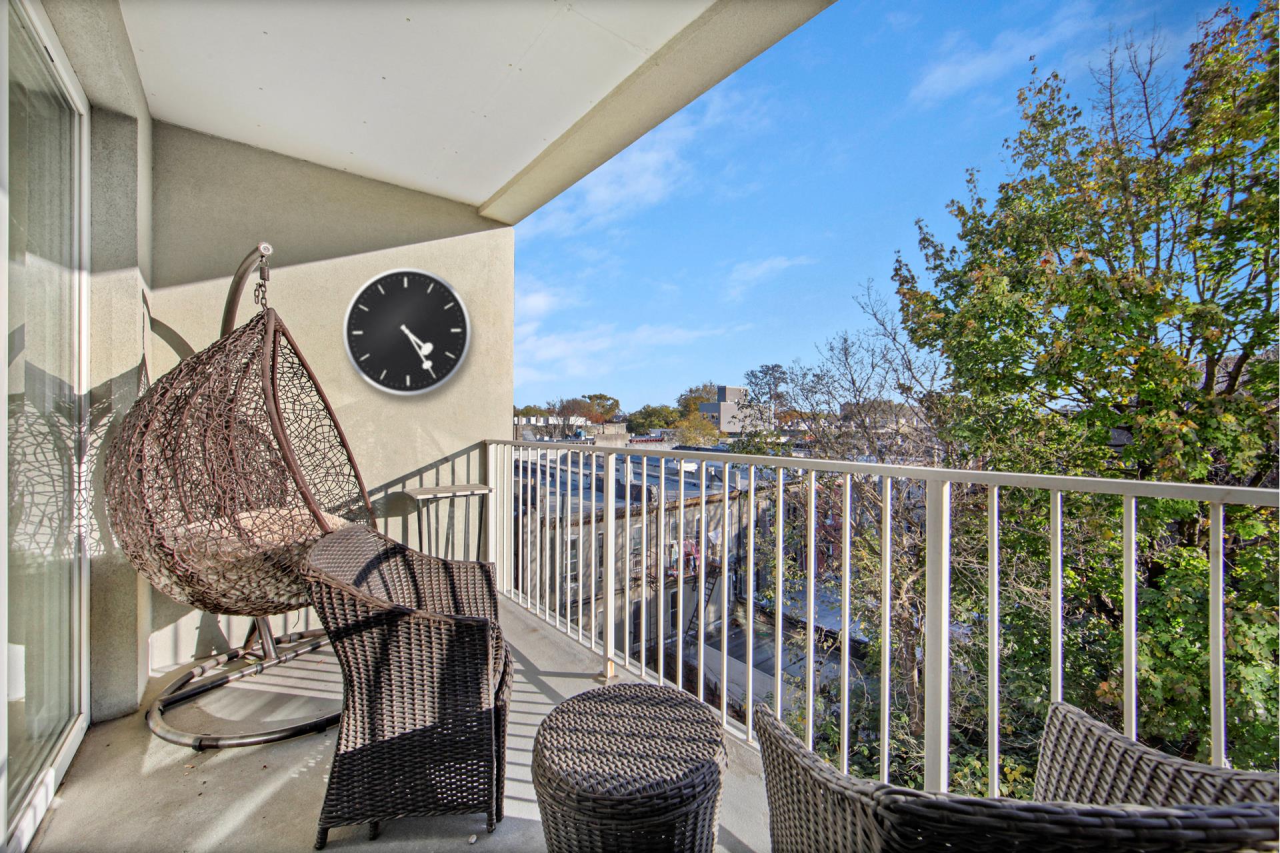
4:25
